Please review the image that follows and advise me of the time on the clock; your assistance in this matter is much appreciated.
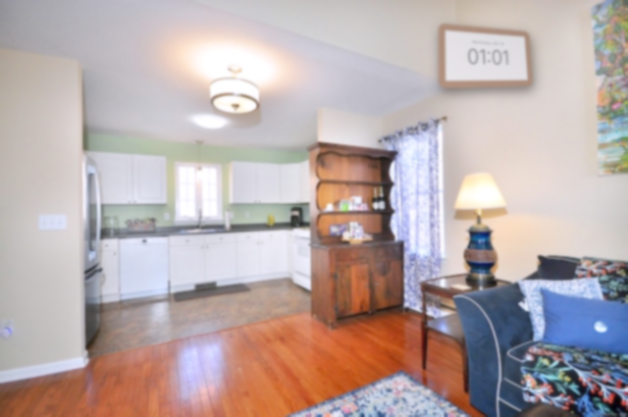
1:01
